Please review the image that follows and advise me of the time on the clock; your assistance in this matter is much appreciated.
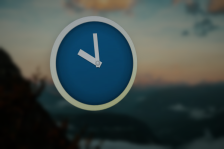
9:59
